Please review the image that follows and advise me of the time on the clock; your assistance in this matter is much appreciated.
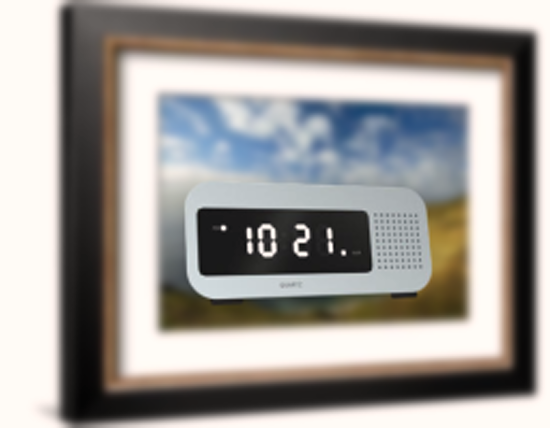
10:21
